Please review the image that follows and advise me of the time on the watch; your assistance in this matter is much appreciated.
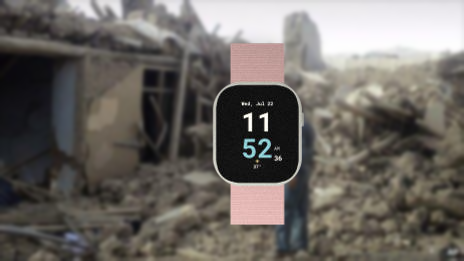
11:52
